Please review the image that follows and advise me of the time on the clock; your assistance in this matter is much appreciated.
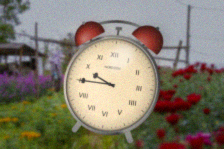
9:45
